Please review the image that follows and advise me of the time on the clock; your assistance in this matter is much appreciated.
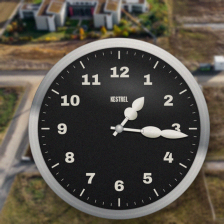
1:16
